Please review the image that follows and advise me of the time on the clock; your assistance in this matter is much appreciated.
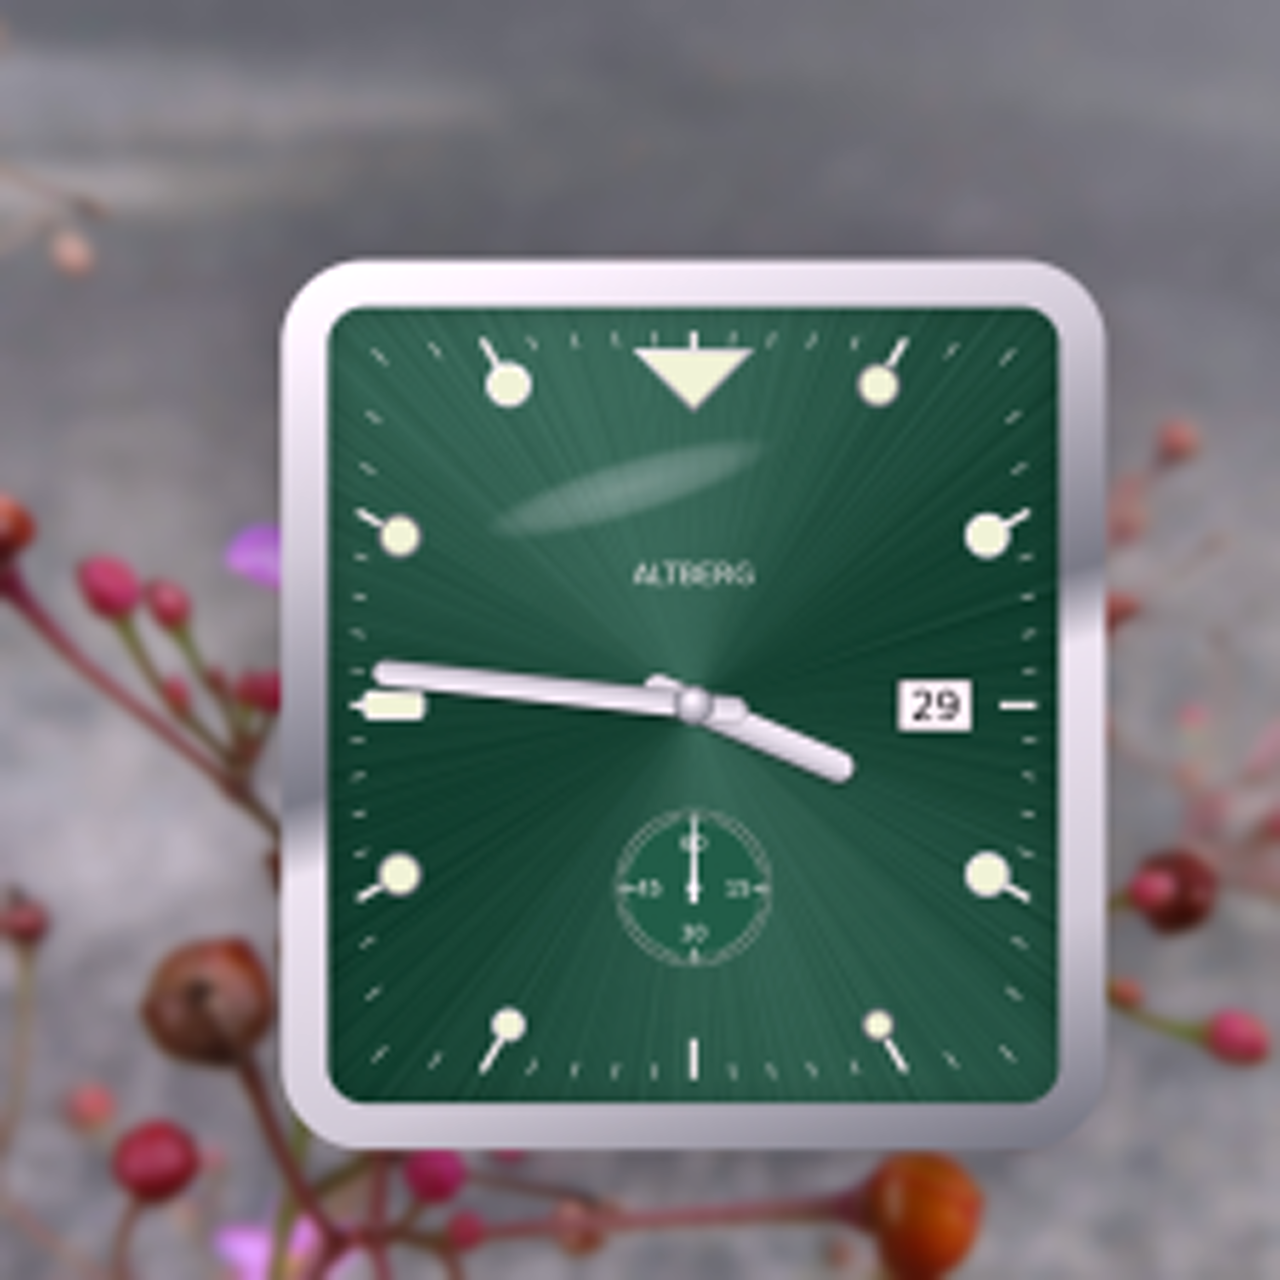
3:46
